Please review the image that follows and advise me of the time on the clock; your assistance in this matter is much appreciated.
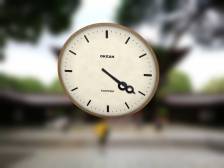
4:21
